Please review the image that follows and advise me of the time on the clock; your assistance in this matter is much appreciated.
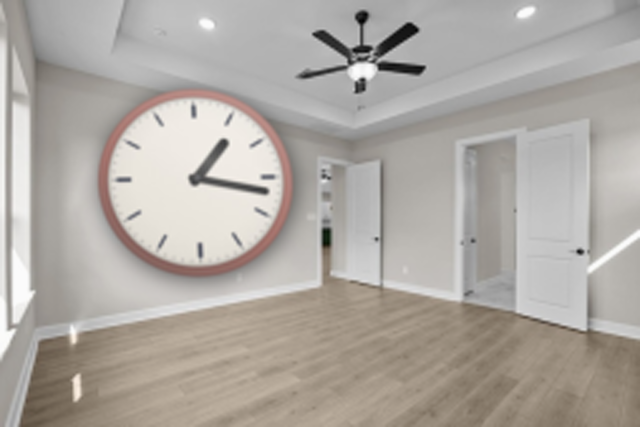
1:17
